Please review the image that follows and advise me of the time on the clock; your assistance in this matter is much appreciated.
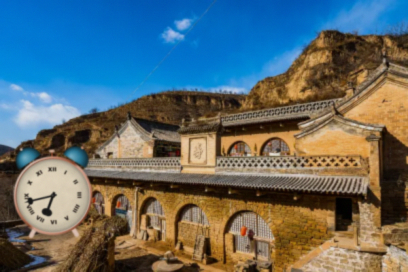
6:43
